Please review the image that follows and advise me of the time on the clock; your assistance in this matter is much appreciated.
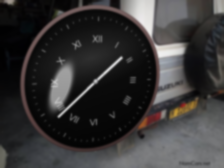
1:38
